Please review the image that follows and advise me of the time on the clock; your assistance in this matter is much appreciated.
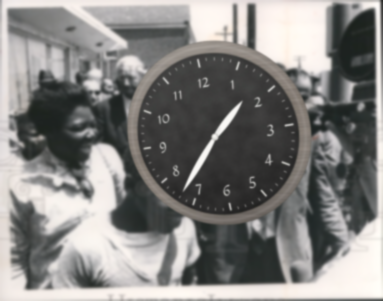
1:37
